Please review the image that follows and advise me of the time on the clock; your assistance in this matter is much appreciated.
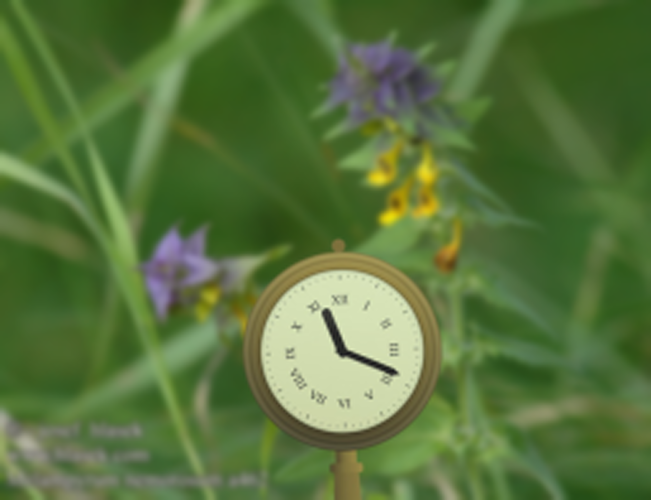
11:19
